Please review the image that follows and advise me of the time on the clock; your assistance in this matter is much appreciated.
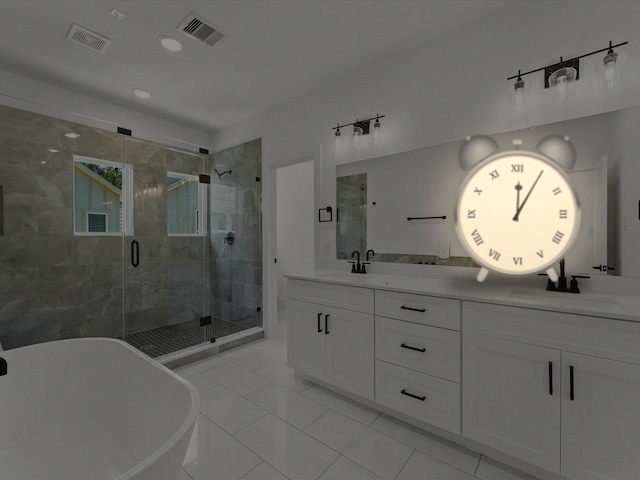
12:05
